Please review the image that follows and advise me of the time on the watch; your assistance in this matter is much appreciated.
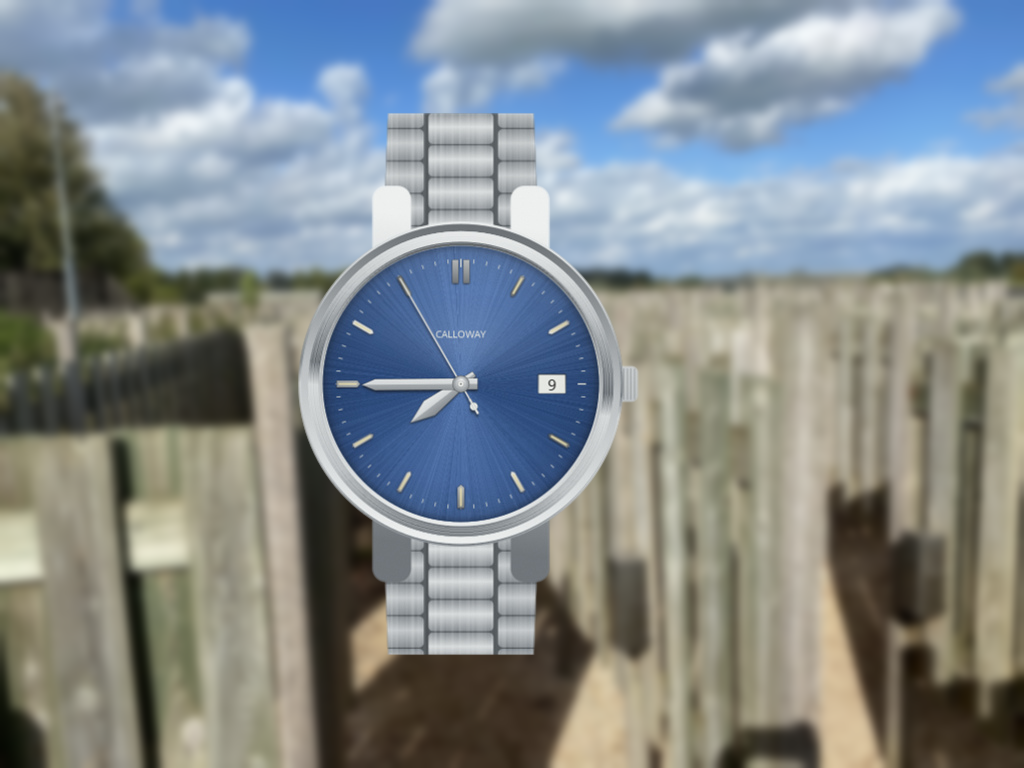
7:44:55
